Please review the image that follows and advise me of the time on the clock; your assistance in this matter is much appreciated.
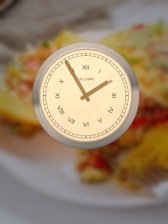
1:55
